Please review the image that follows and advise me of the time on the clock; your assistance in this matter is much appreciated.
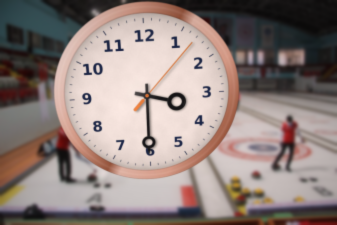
3:30:07
